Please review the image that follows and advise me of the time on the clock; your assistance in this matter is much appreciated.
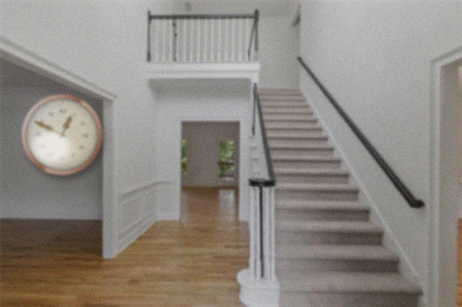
12:49
